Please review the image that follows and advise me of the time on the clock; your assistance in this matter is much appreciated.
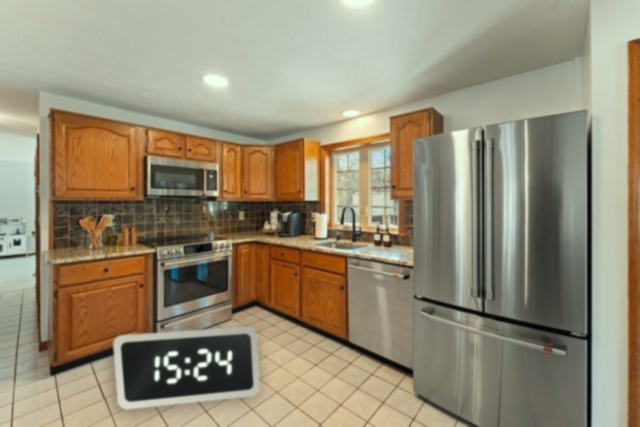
15:24
